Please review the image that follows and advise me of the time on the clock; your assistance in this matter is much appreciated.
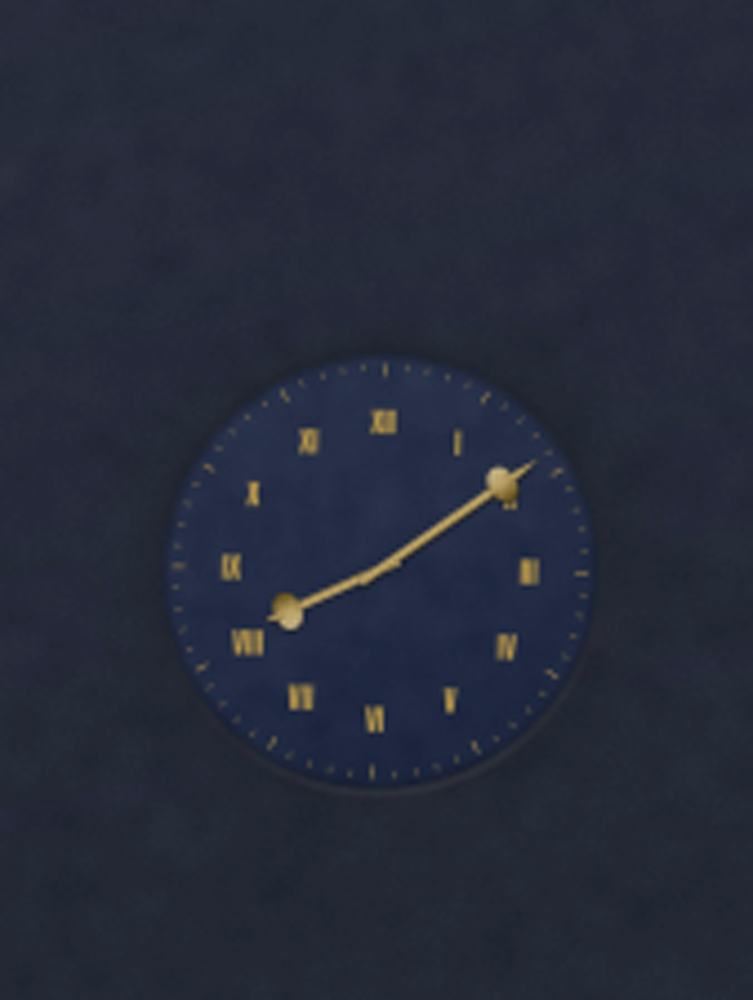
8:09
